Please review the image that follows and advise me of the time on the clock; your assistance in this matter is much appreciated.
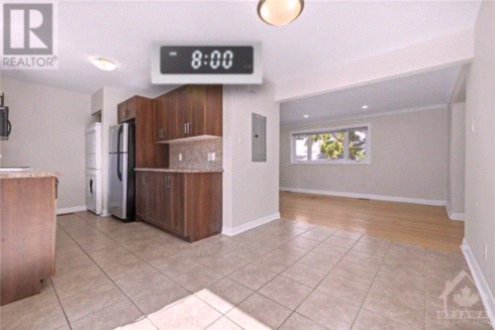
8:00
